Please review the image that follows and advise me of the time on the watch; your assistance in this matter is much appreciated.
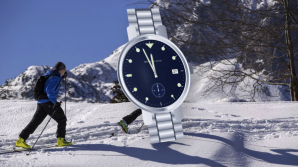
11:57
